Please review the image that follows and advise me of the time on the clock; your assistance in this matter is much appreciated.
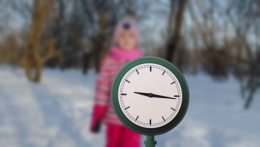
9:16
